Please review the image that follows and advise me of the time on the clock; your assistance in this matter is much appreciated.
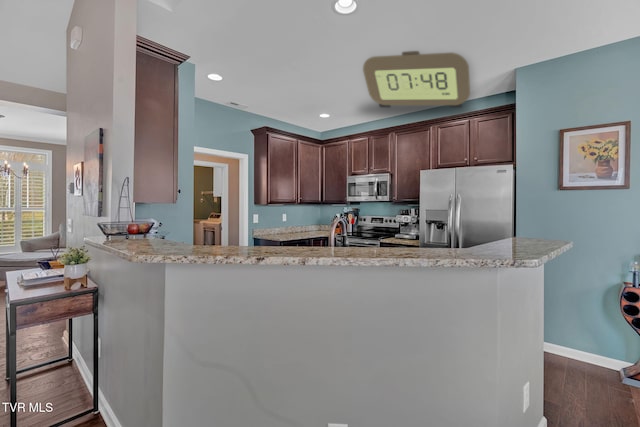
7:48
